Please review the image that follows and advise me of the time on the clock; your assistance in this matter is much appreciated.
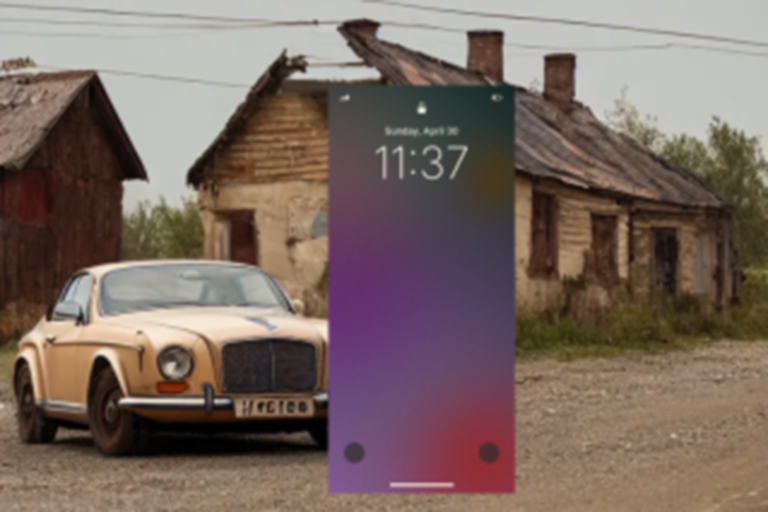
11:37
